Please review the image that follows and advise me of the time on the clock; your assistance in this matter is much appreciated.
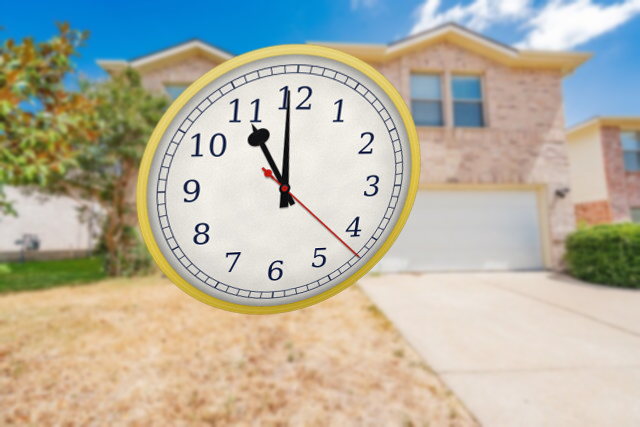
10:59:22
